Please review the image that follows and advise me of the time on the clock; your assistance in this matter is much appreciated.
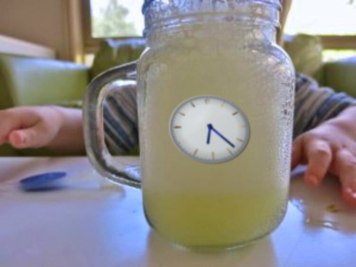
6:23
